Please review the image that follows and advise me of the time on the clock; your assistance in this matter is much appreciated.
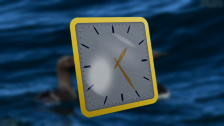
1:25
